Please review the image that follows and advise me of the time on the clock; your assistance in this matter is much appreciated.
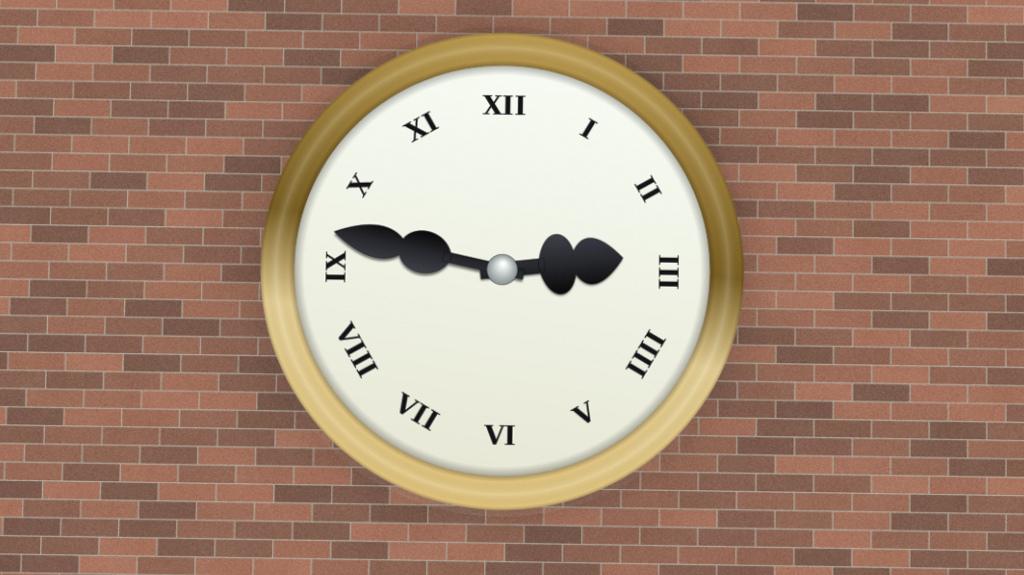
2:47
